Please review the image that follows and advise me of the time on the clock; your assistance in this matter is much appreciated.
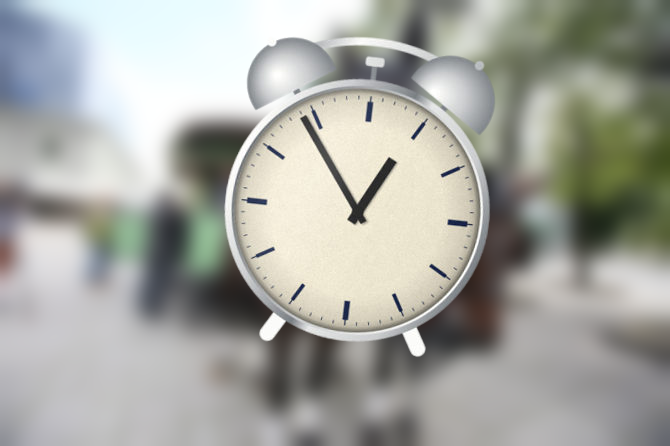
12:54
